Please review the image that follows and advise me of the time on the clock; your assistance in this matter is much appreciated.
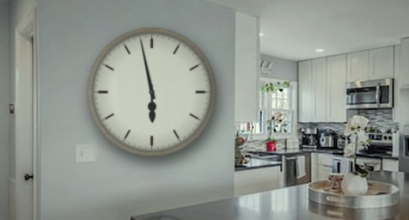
5:58
